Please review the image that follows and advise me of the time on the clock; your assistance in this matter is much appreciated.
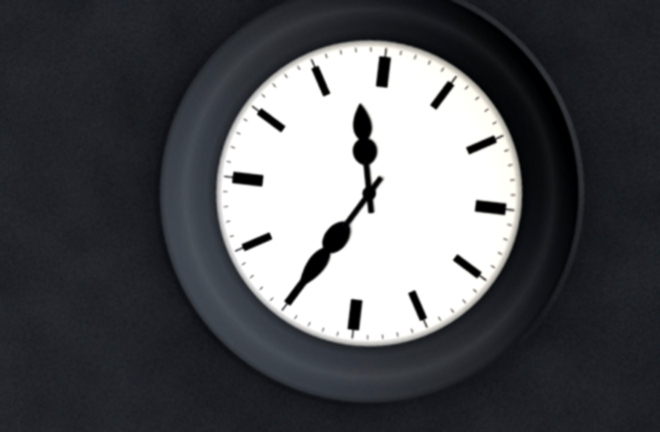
11:35
